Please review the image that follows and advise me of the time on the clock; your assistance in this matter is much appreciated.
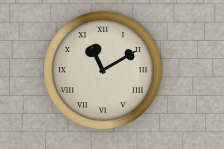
11:10
